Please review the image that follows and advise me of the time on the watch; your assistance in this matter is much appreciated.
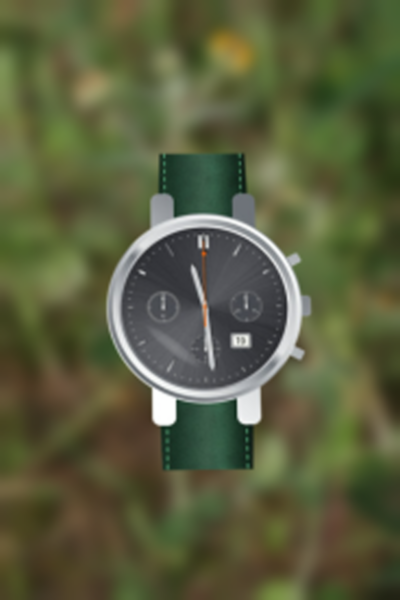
11:29
